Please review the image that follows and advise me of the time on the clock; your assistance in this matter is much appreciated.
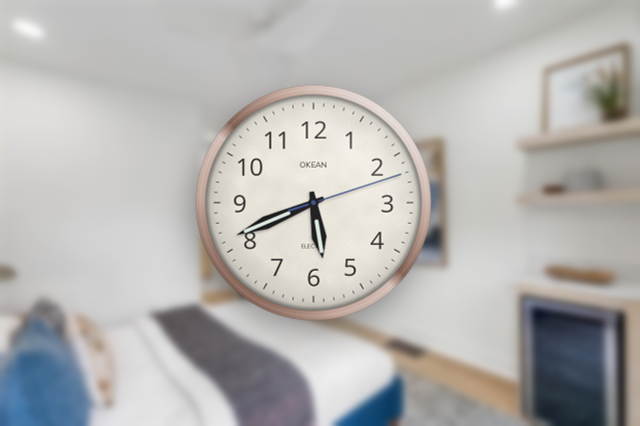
5:41:12
